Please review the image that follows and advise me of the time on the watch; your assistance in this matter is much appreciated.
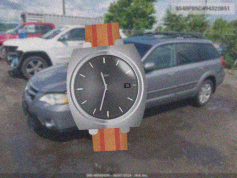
11:33
